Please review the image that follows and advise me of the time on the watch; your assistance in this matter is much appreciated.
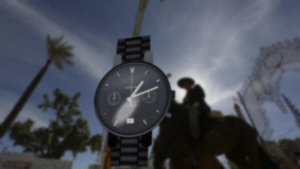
1:12
